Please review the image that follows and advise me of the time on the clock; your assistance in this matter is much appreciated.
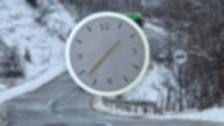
1:38
